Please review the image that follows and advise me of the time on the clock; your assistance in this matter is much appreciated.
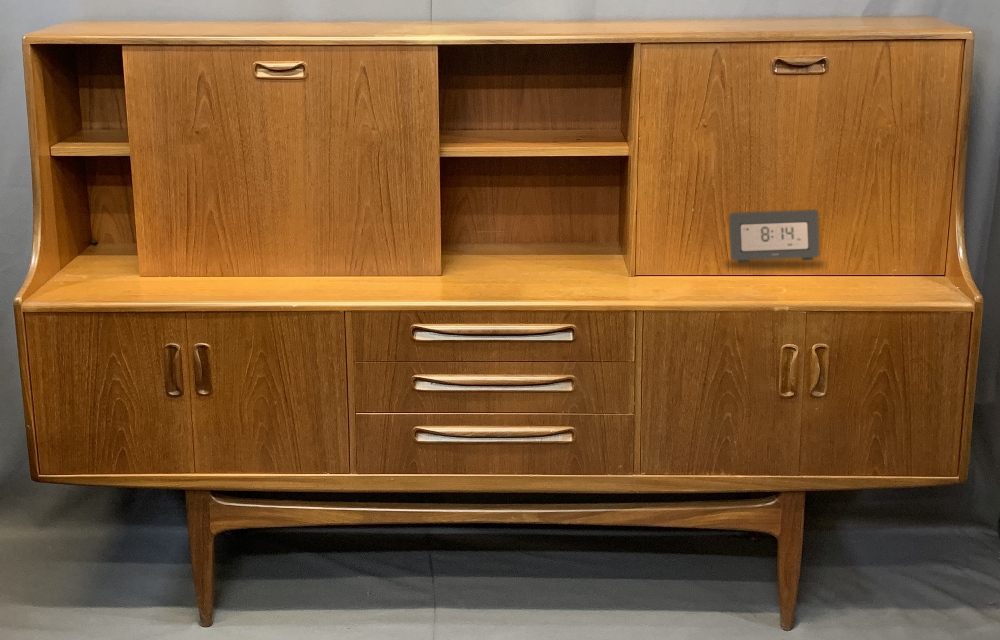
8:14
